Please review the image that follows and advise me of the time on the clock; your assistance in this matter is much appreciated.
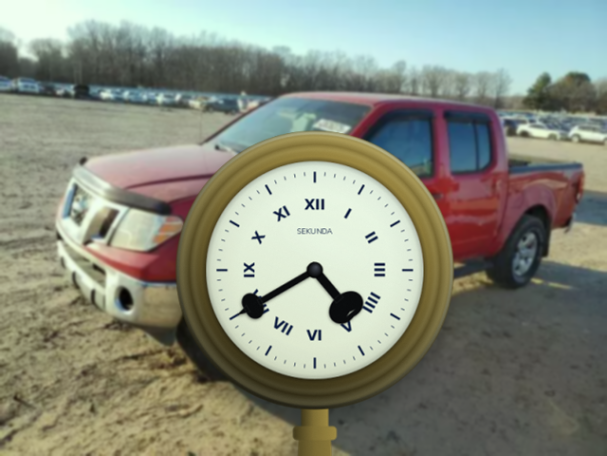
4:40
